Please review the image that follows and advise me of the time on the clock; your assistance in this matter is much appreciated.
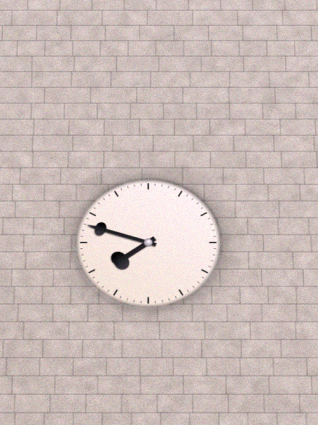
7:48
